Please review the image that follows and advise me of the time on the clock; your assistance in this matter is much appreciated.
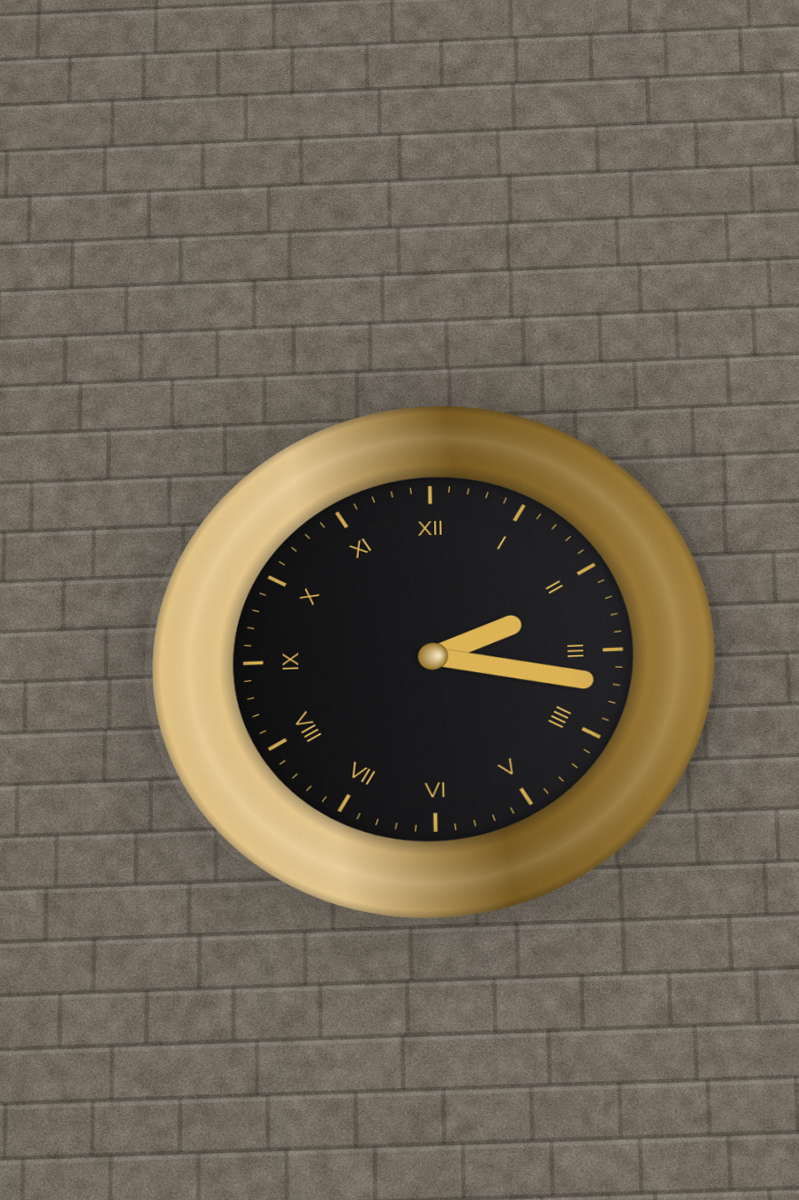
2:17
